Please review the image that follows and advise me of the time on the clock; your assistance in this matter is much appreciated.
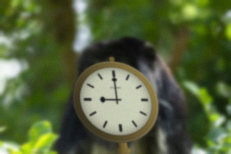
9:00
